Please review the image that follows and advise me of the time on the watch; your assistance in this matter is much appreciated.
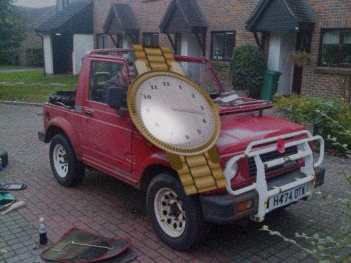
3:17
